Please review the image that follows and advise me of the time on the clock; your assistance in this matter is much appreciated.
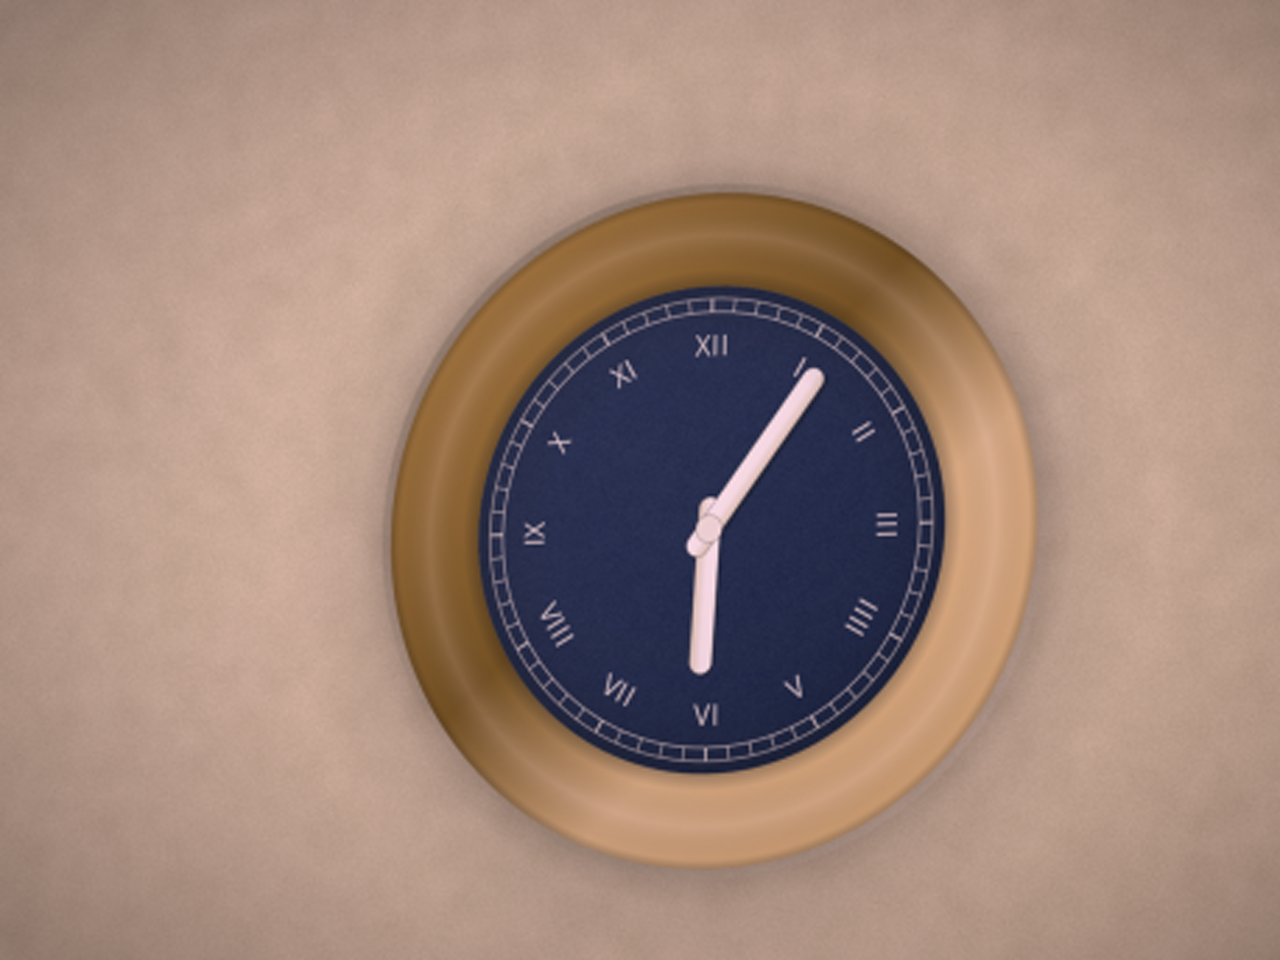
6:06
